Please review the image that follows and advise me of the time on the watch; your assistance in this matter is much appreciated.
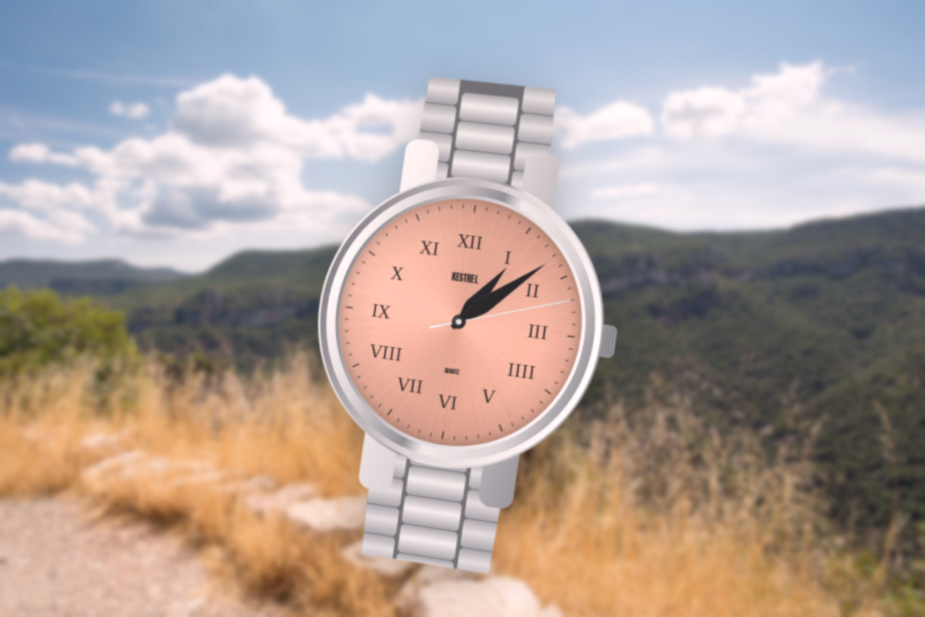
1:08:12
